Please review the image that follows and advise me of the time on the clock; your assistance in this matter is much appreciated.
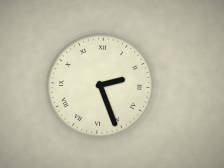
2:26
